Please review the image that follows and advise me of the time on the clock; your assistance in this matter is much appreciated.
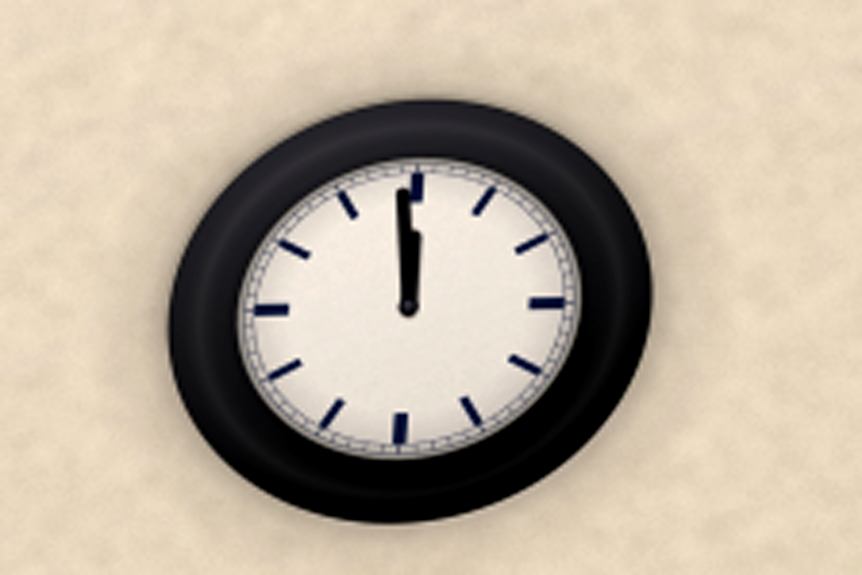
11:59
